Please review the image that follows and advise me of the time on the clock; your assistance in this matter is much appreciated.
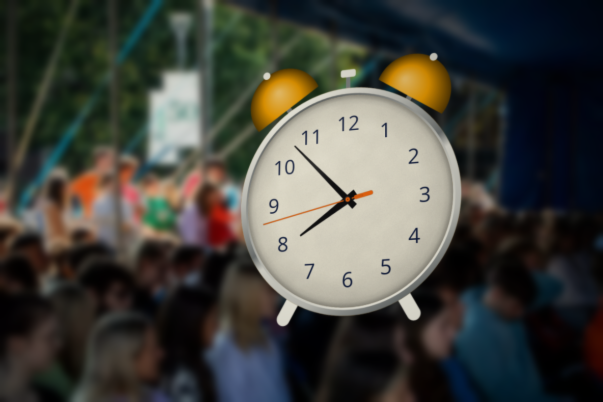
7:52:43
